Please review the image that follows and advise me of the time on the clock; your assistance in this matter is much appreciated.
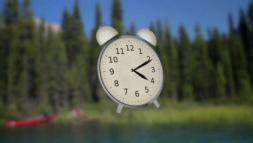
4:11
